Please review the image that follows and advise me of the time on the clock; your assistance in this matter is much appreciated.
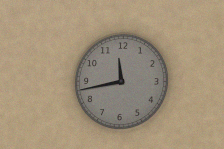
11:43
